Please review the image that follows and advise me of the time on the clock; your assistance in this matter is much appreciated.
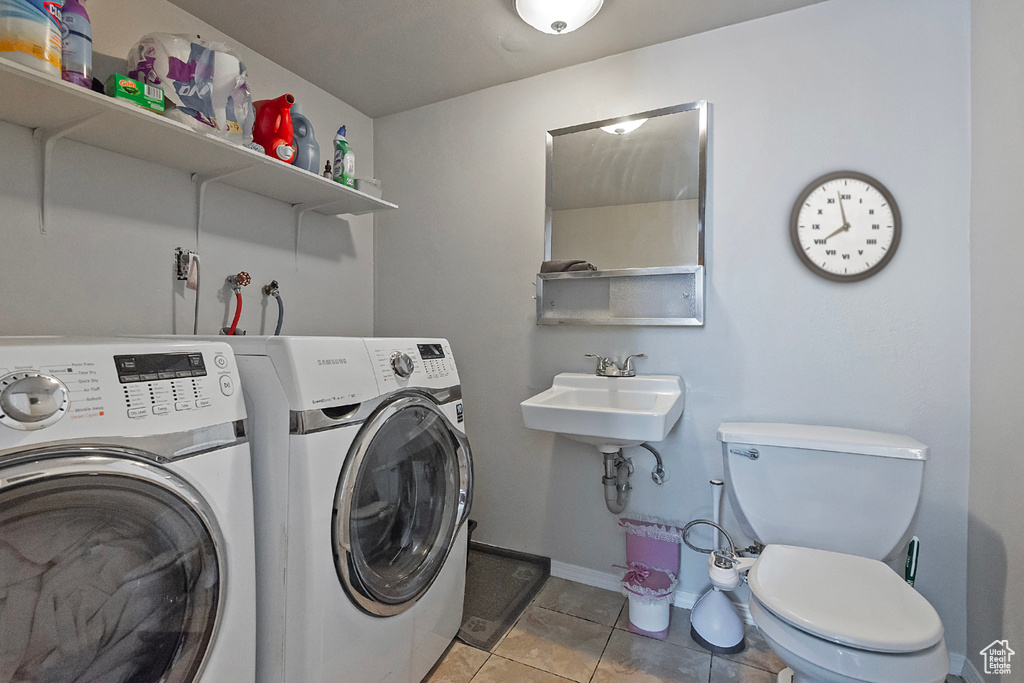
7:58
